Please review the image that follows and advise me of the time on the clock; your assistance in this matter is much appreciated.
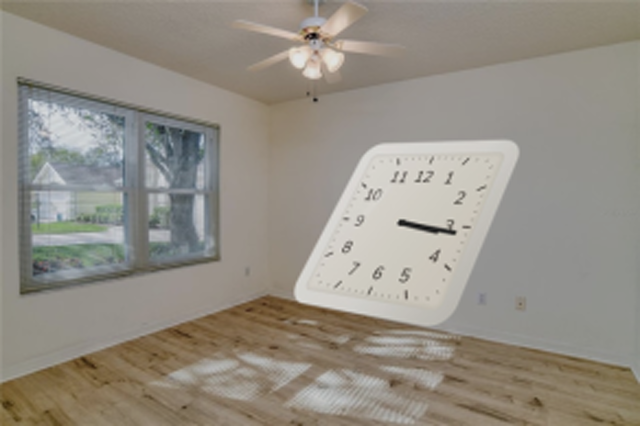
3:16
